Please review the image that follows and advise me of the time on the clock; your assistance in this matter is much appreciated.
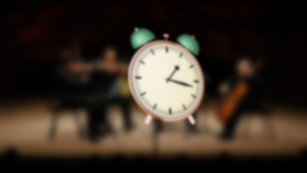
1:17
